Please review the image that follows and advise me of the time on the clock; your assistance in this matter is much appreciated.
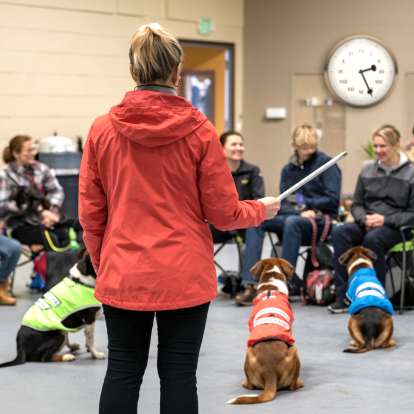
2:26
